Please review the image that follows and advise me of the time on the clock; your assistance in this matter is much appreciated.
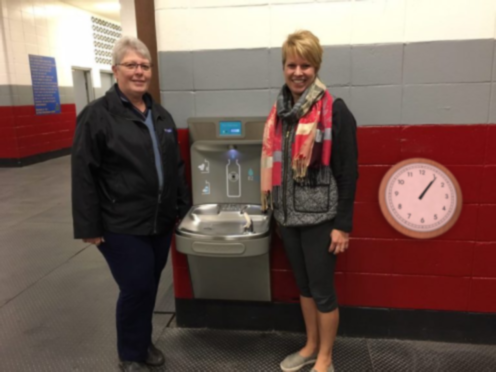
1:06
